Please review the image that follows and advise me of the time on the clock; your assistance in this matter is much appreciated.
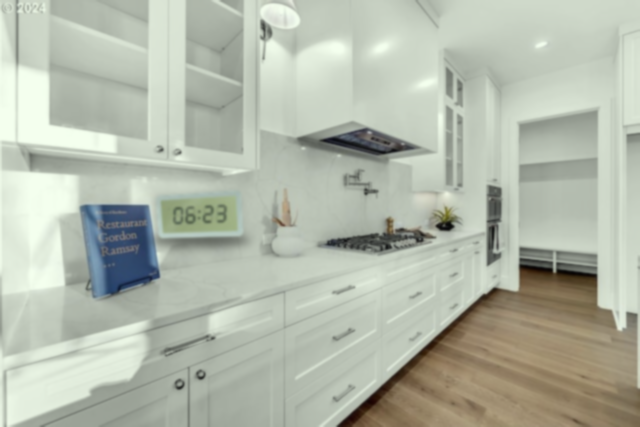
6:23
